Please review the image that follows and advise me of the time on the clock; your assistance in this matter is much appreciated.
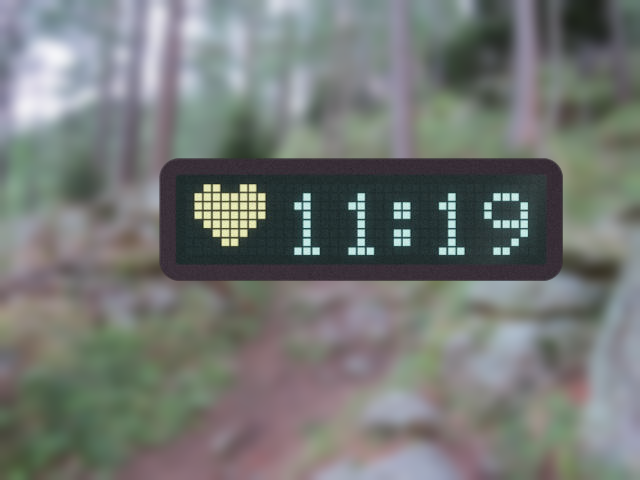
11:19
